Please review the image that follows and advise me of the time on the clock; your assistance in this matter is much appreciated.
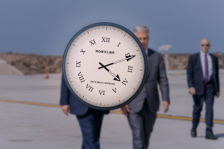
4:11
